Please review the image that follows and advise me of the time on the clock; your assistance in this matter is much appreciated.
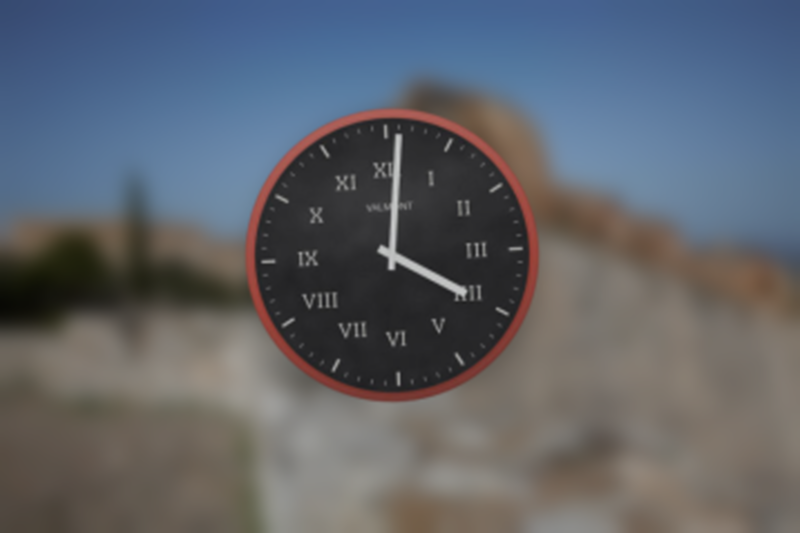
4:01
